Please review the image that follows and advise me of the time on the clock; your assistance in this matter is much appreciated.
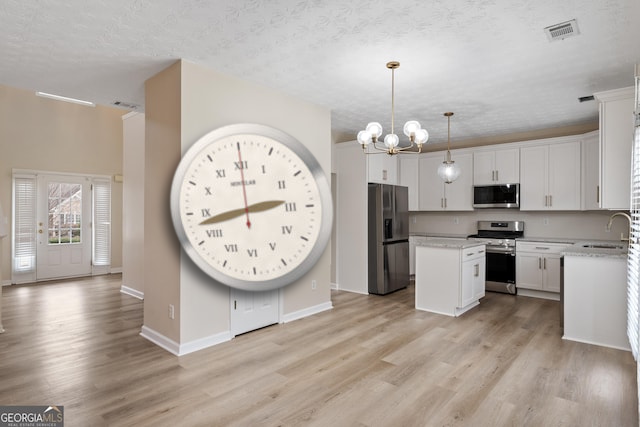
2:43:00
